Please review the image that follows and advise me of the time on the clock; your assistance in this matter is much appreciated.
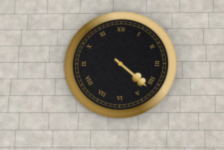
4:22
